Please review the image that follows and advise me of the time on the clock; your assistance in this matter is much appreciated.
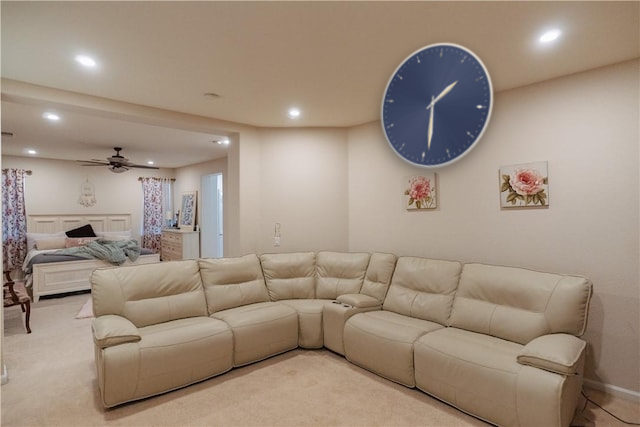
1:29
